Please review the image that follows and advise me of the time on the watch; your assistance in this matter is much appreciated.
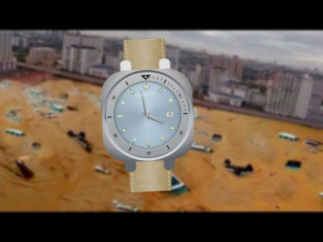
3:58
